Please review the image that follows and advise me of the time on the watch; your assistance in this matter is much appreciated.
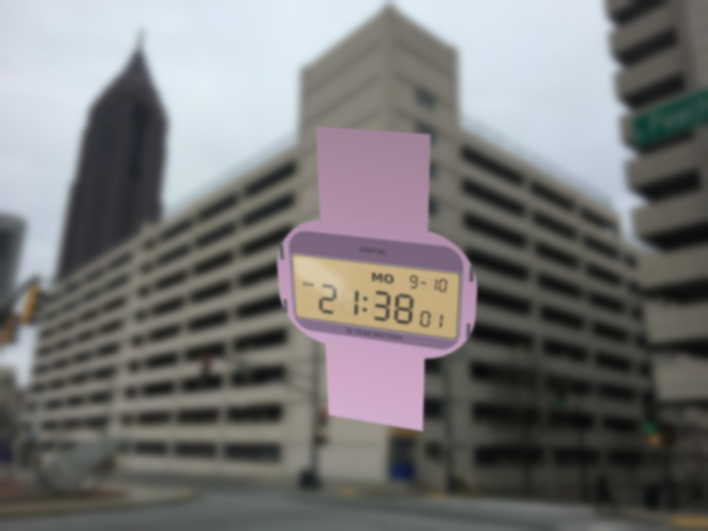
21:38:01
